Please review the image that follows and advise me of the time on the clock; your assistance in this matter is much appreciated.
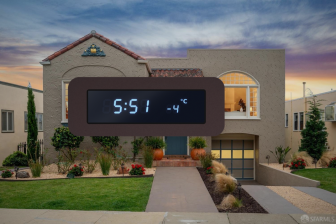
5:51
